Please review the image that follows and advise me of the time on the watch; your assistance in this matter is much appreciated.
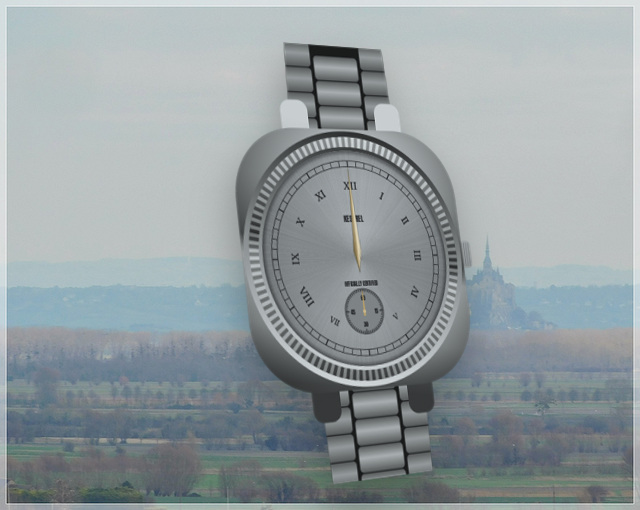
12:00
